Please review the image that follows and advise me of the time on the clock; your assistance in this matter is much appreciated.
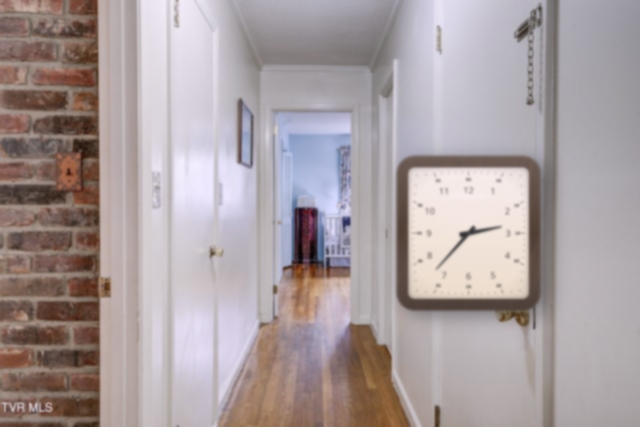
2:37
